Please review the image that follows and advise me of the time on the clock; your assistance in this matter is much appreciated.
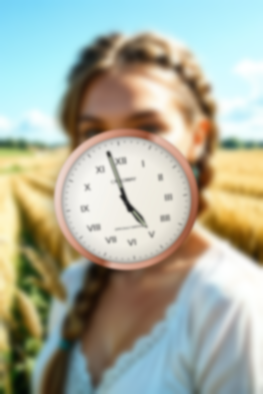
4:58
